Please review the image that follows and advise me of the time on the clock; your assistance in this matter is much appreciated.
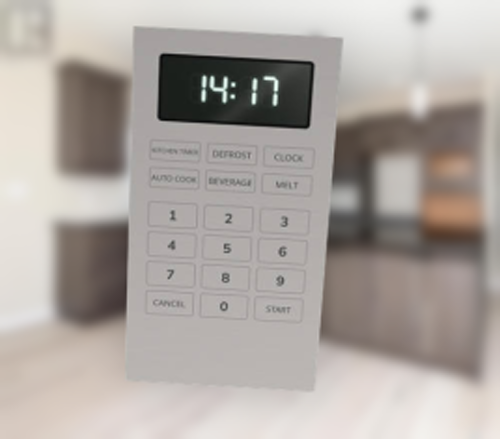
14:17
